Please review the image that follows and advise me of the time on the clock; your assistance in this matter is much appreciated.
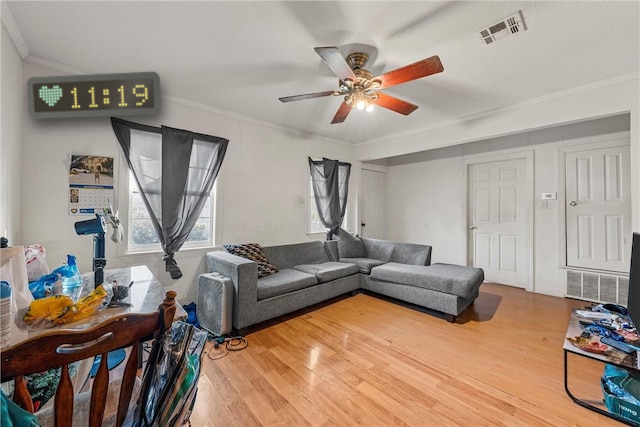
11:19
